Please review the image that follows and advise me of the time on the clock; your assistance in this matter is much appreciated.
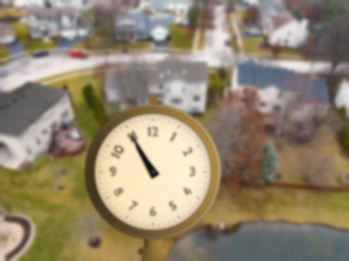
10:55
